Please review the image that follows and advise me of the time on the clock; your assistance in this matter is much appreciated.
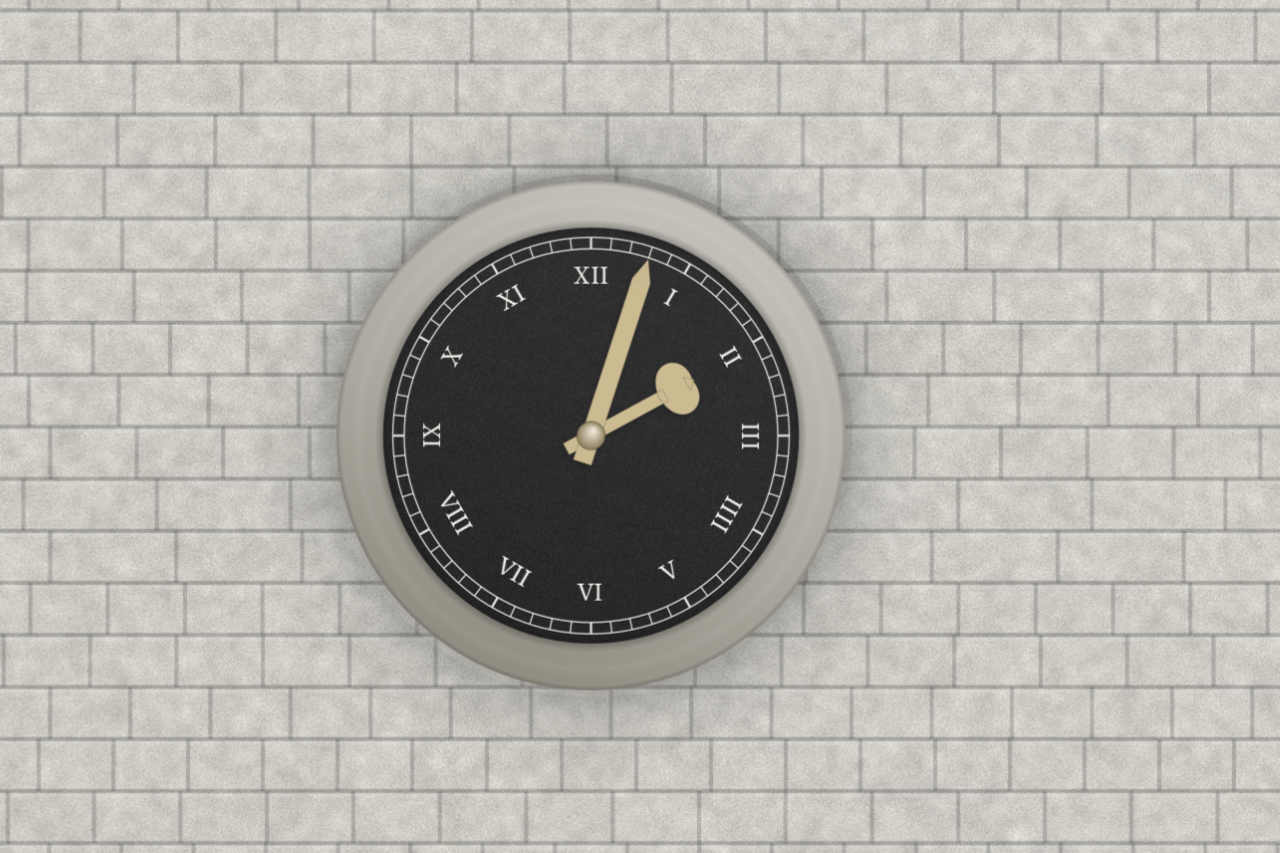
2:03
